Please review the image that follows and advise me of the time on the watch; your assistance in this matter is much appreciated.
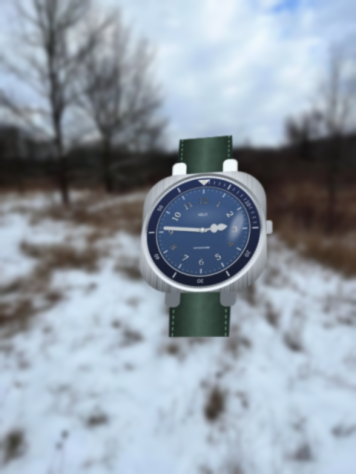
2:46
